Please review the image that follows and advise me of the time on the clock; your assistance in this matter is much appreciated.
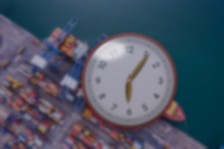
6:06
